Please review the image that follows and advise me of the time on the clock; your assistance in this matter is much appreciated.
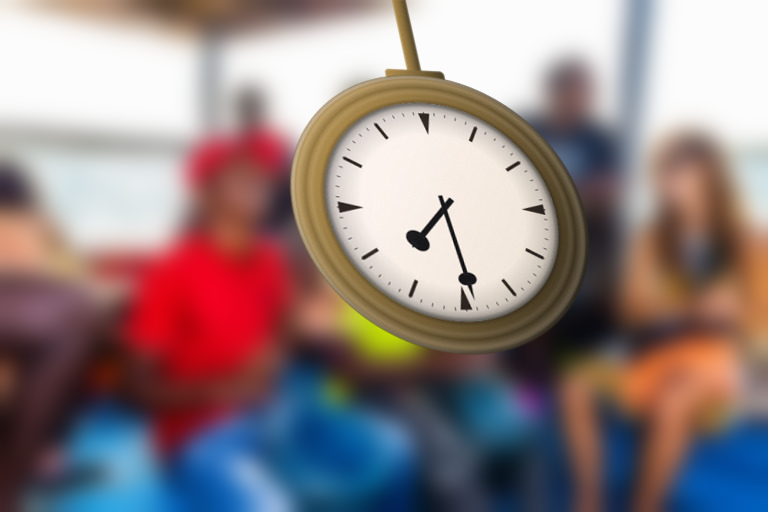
7:29
